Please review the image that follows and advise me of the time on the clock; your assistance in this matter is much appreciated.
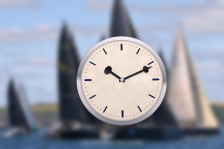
10:11
